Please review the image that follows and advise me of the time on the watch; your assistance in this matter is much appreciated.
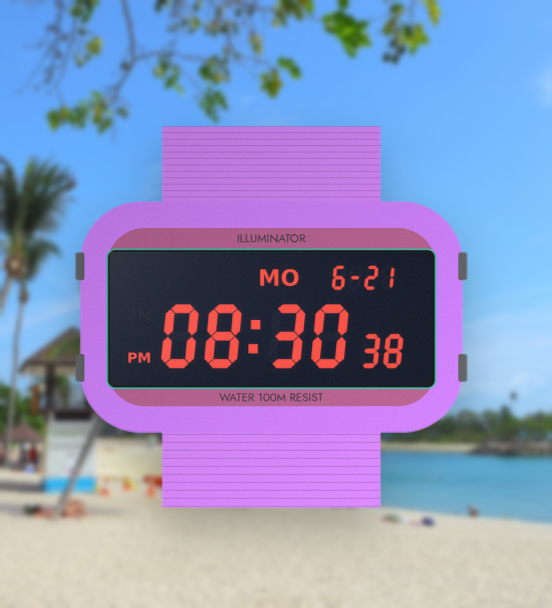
8:30:38
